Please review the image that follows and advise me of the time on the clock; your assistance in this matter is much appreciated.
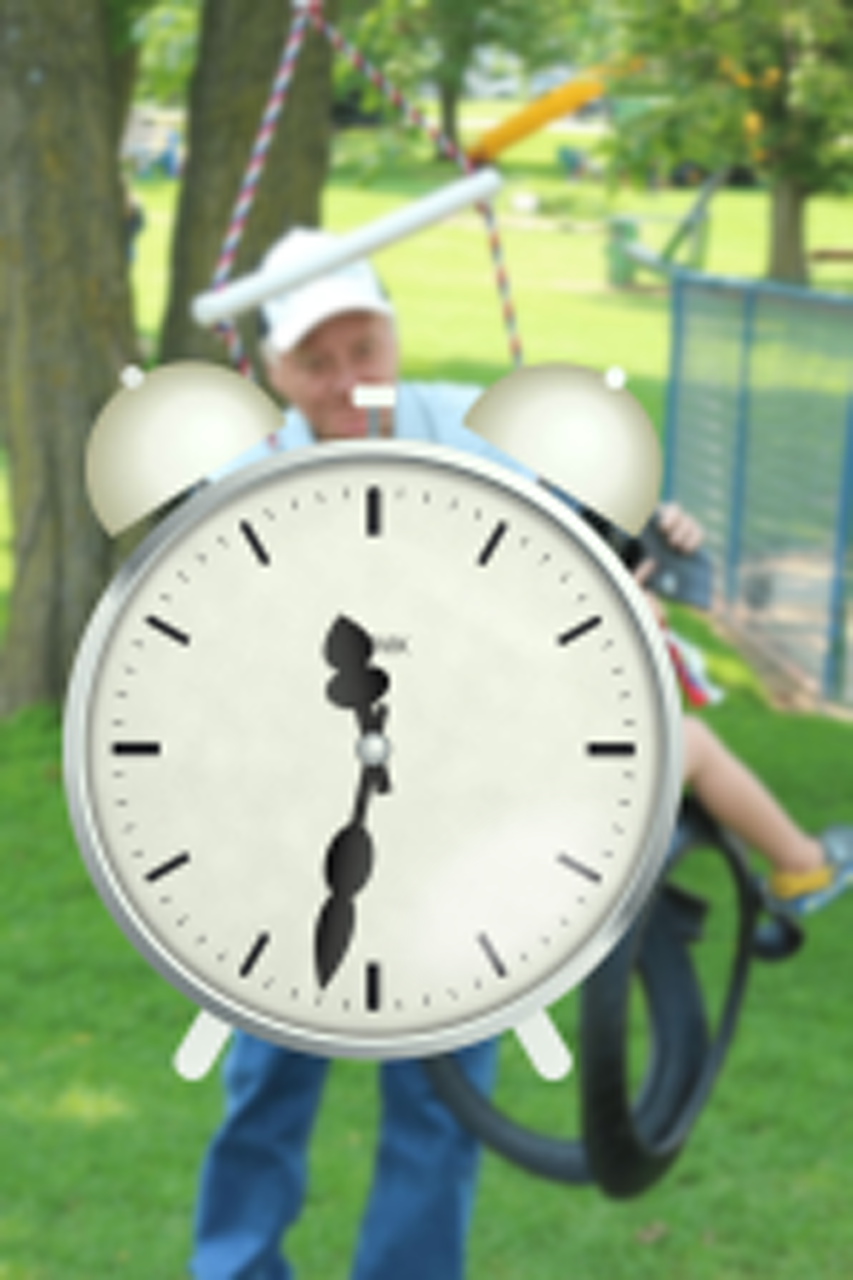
11:32
